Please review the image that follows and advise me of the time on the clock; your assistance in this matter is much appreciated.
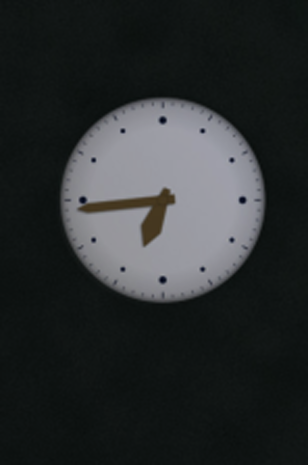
6:44
